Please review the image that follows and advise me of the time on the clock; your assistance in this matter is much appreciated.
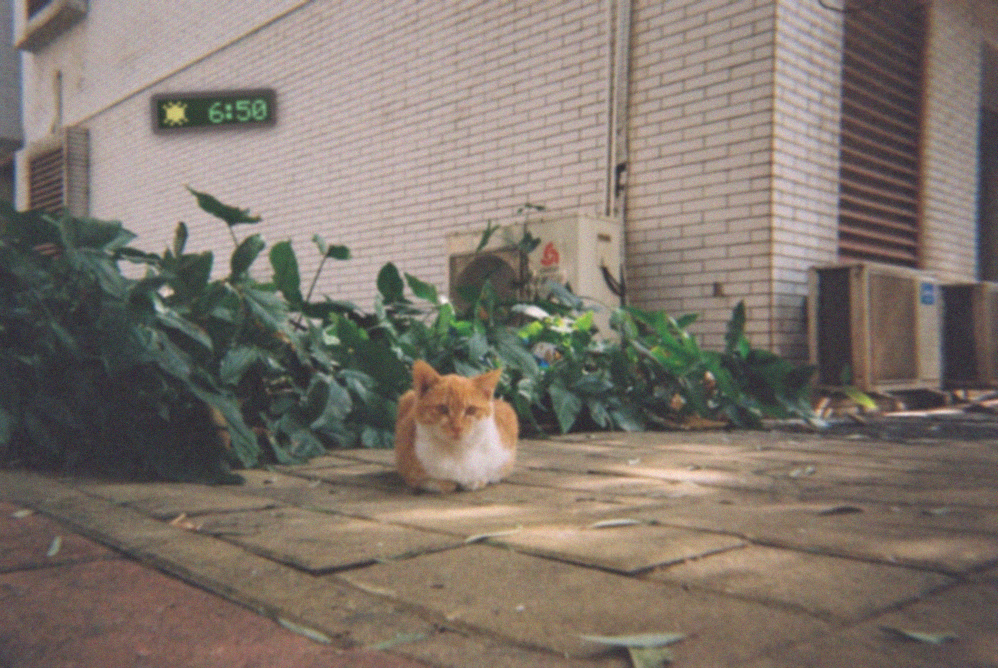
6:50
